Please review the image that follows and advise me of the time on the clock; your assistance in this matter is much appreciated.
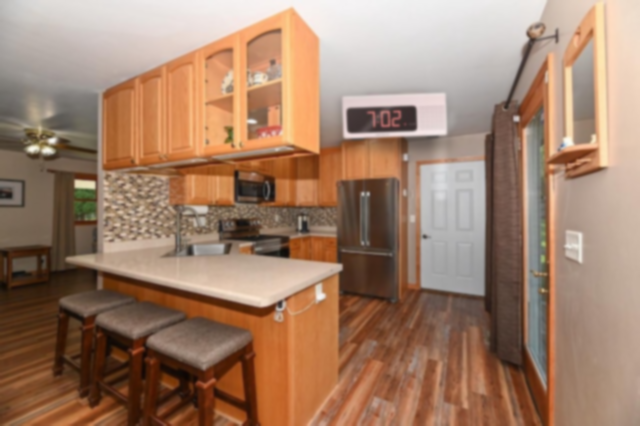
7:02
